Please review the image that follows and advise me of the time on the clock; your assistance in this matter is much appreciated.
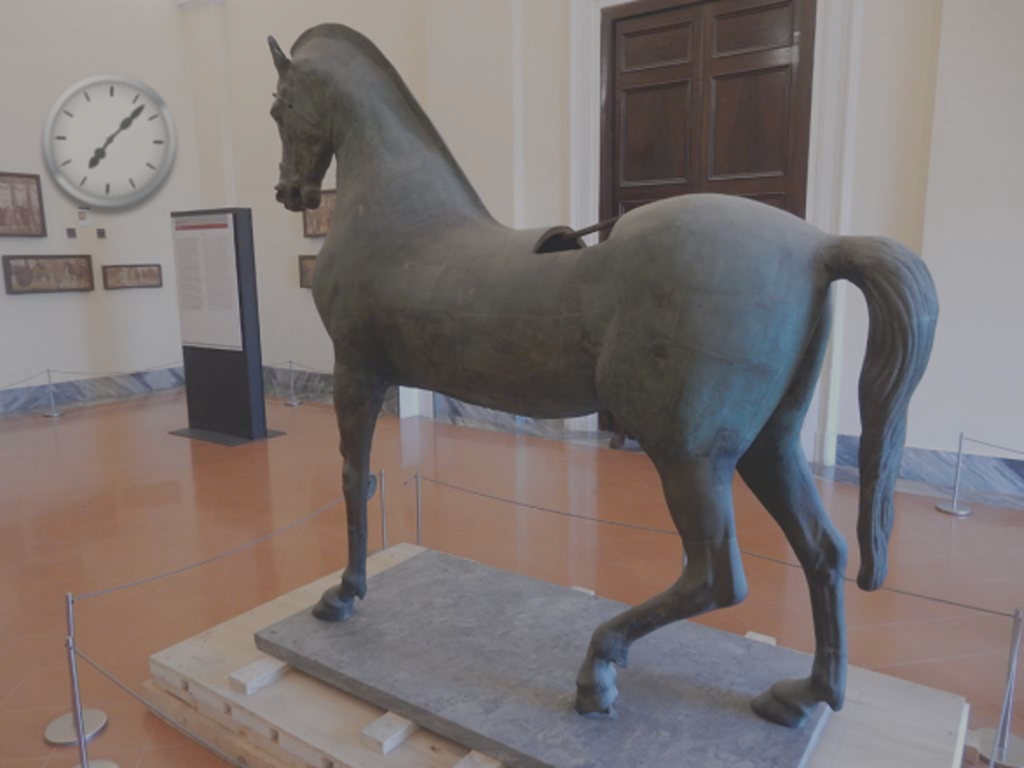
7:07
